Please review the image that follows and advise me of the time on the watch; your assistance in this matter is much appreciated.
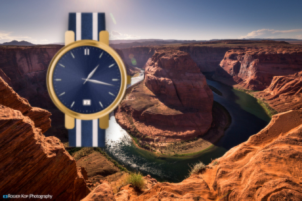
1:17
